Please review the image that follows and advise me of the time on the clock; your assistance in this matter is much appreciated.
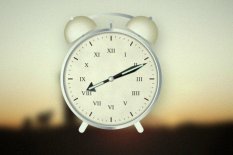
8:11
